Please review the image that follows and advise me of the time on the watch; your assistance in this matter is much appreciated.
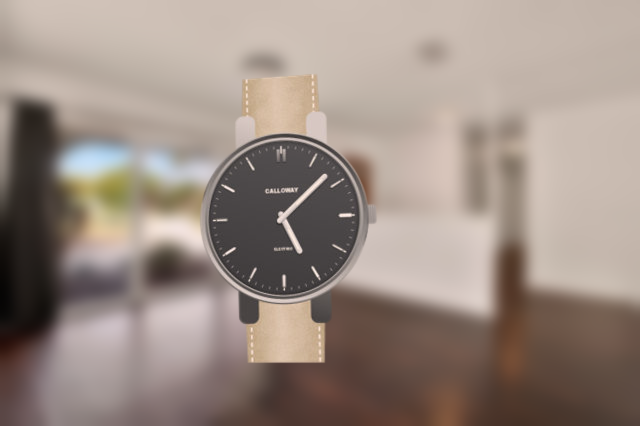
5:08
